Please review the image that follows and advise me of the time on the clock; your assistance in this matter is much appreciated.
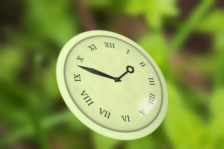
1:48
